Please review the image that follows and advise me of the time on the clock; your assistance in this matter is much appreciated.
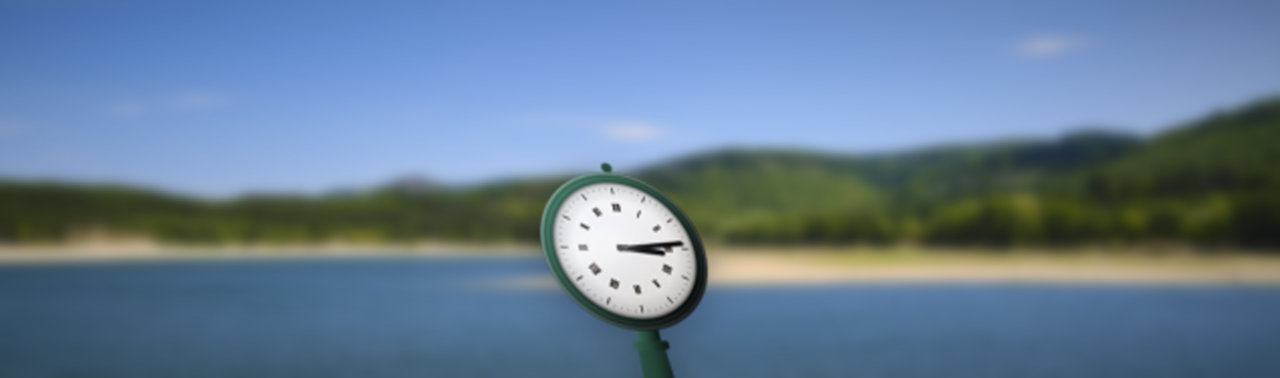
3:14
